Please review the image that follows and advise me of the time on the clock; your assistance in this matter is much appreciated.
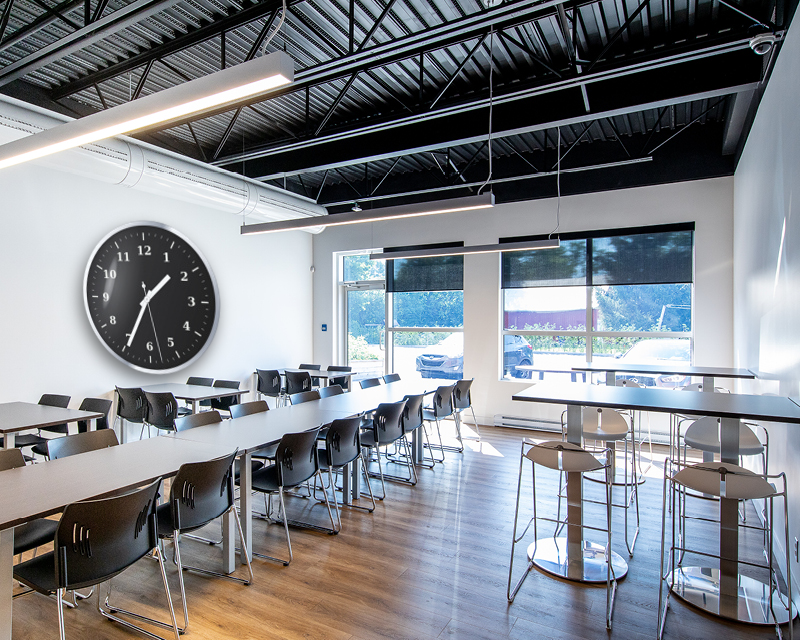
1:34:28
